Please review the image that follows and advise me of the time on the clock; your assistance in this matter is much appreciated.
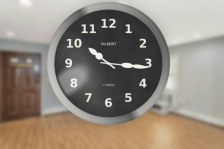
10:16
